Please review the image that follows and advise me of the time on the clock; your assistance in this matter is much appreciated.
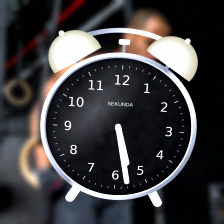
5:28
